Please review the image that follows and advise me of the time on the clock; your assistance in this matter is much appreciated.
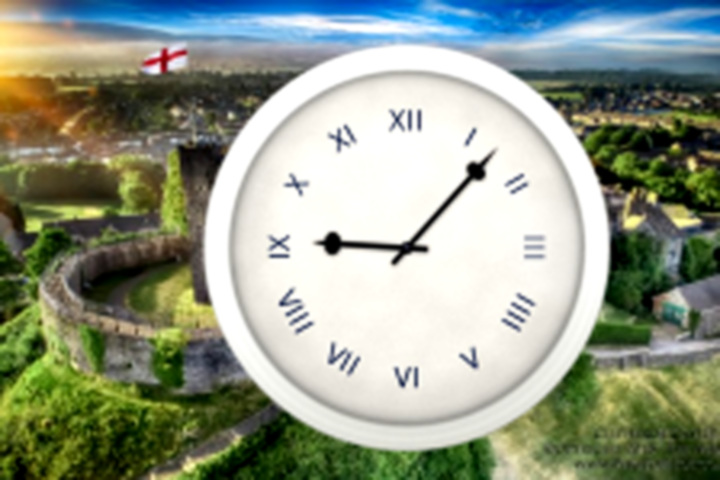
9:07
